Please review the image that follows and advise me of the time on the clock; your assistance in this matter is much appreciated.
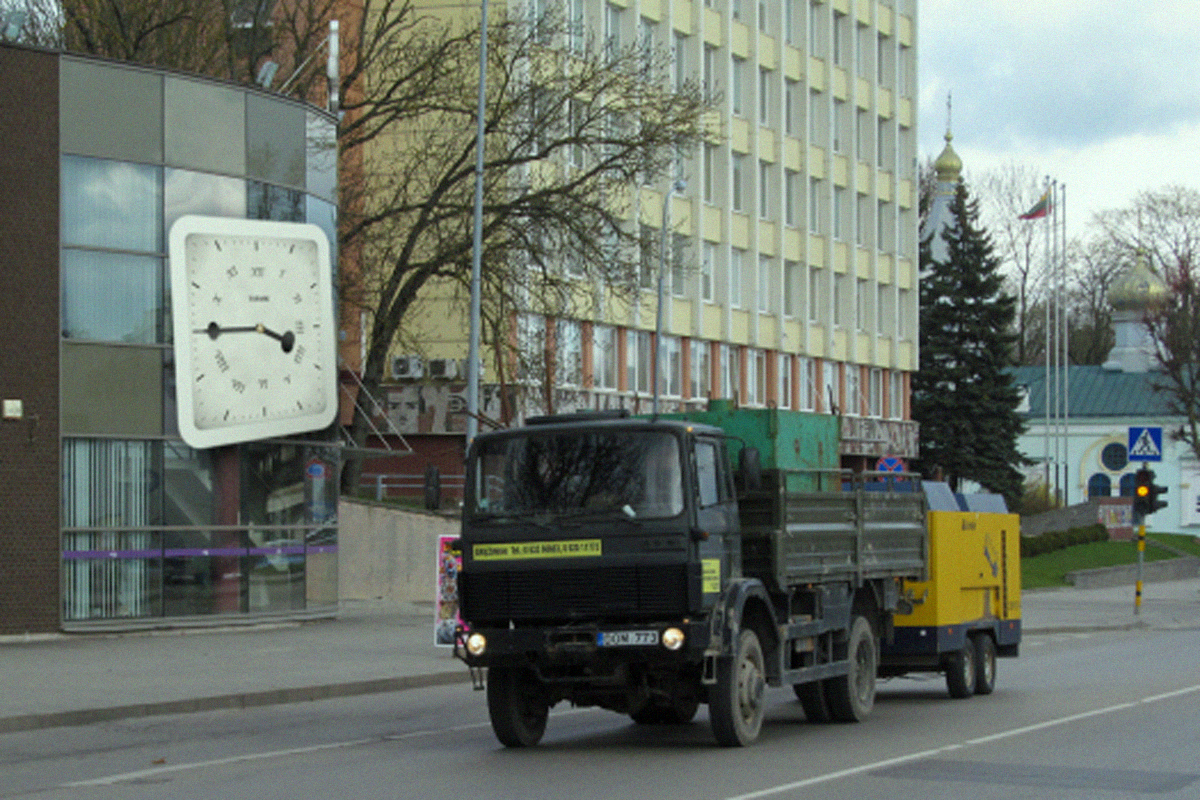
3:45
